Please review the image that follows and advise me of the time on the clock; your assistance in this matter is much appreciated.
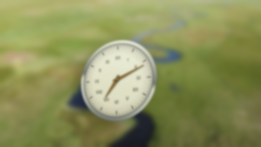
7:11
